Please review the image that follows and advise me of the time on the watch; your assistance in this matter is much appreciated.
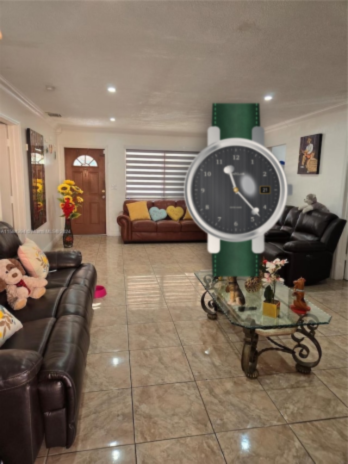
11:23
